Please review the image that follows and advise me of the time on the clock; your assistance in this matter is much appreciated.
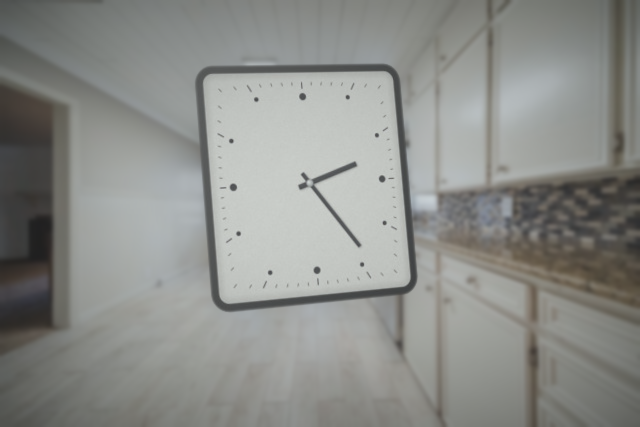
2:24
